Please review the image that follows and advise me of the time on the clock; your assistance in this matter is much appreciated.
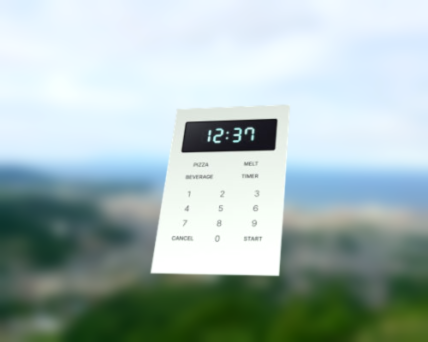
12:37
